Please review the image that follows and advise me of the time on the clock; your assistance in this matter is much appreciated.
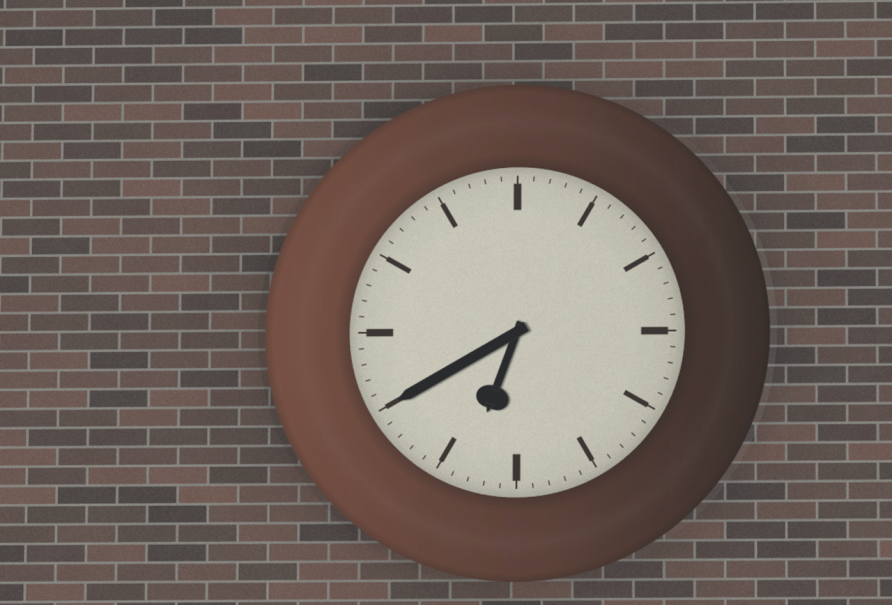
6:40
